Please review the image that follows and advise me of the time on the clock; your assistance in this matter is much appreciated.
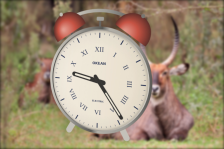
9:24
